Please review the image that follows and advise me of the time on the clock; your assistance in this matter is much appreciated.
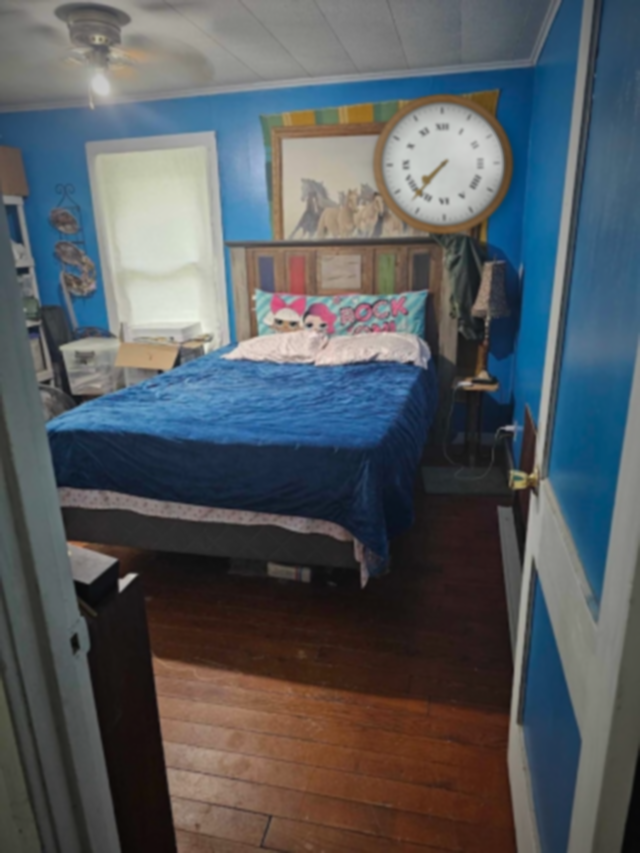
7:37
